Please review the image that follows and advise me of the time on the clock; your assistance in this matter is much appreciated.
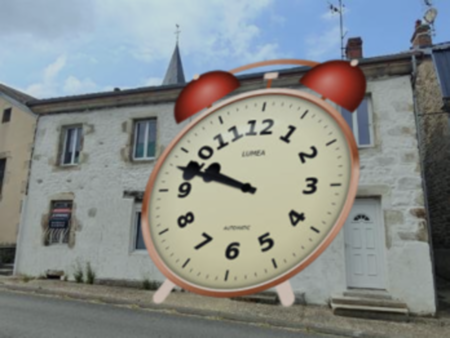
9:48
